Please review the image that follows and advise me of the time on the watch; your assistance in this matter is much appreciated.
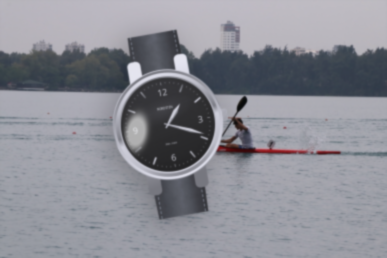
1:19
